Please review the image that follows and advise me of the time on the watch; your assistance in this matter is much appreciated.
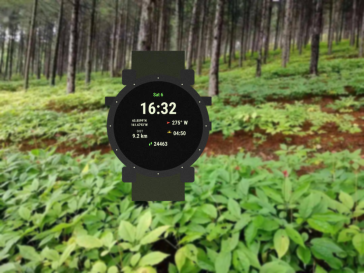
16:32
